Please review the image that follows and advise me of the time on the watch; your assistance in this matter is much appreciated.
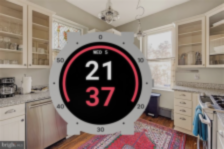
21:37
